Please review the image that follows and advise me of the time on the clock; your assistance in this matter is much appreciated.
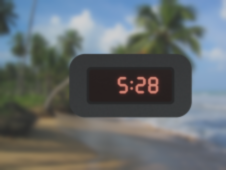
5:28
